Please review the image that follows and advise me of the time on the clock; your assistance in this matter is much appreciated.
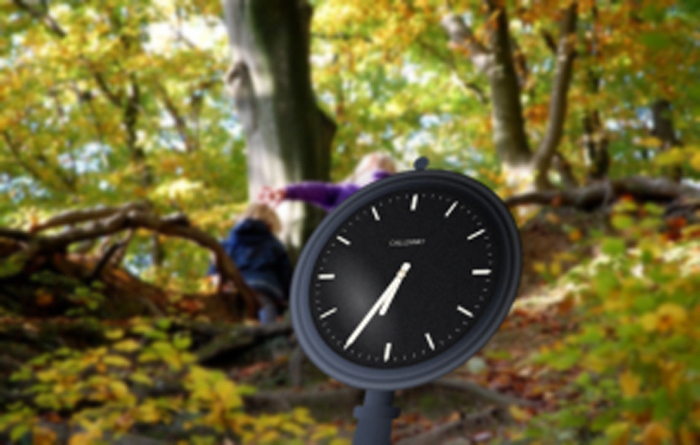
6:35
